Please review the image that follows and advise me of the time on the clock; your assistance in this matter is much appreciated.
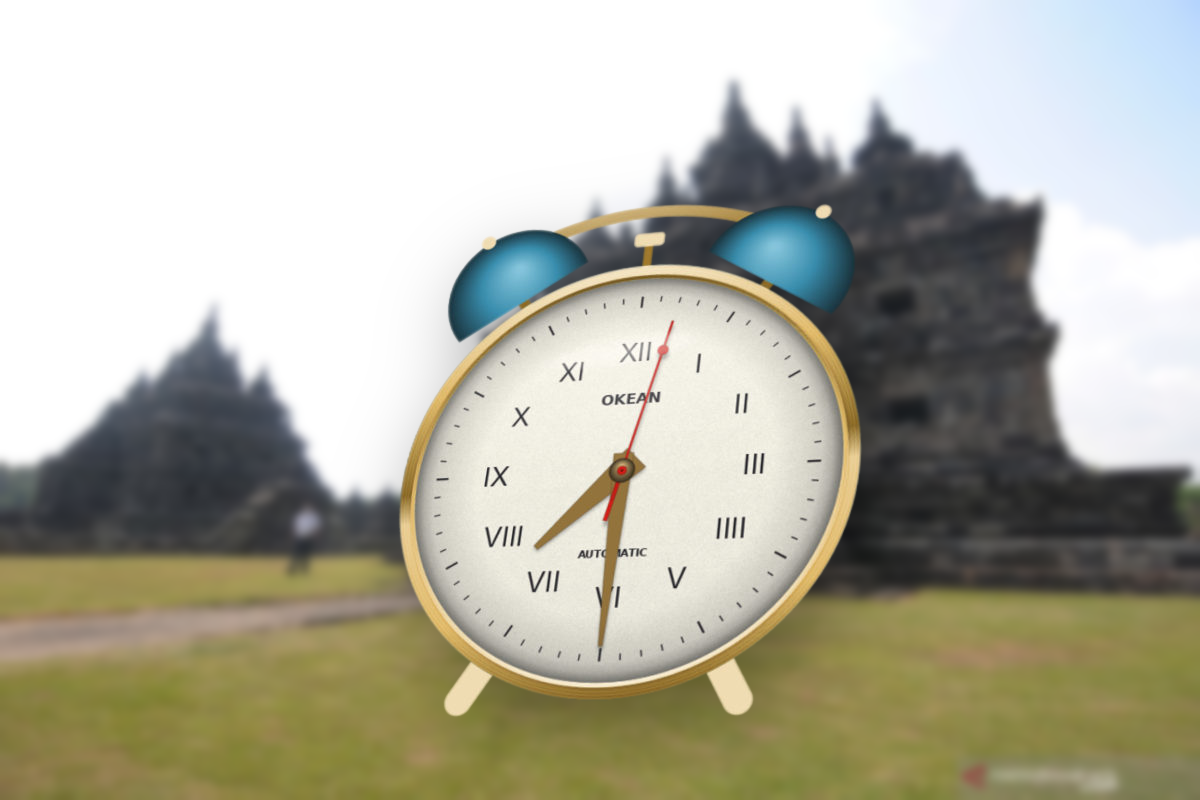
7:30:02
